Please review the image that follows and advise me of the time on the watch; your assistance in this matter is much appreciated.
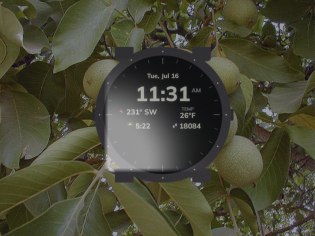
11:31
